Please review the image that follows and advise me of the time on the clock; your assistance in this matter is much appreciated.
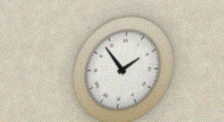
1:53
